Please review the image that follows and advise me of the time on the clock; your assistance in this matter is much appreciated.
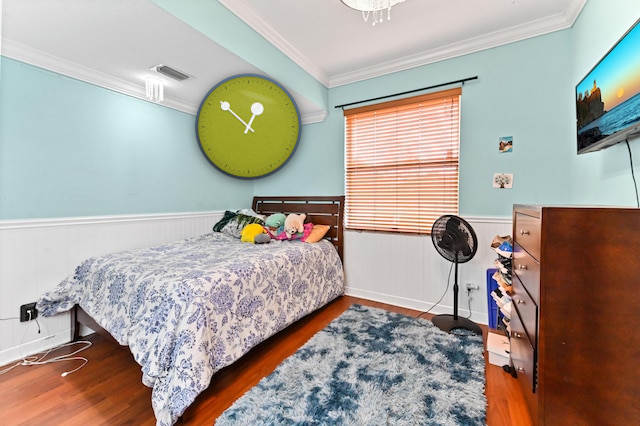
12:52
